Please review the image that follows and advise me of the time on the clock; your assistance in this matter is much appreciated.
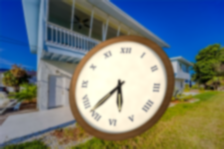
5:37
